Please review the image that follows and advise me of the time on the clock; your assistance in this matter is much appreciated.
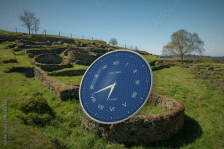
6:42
